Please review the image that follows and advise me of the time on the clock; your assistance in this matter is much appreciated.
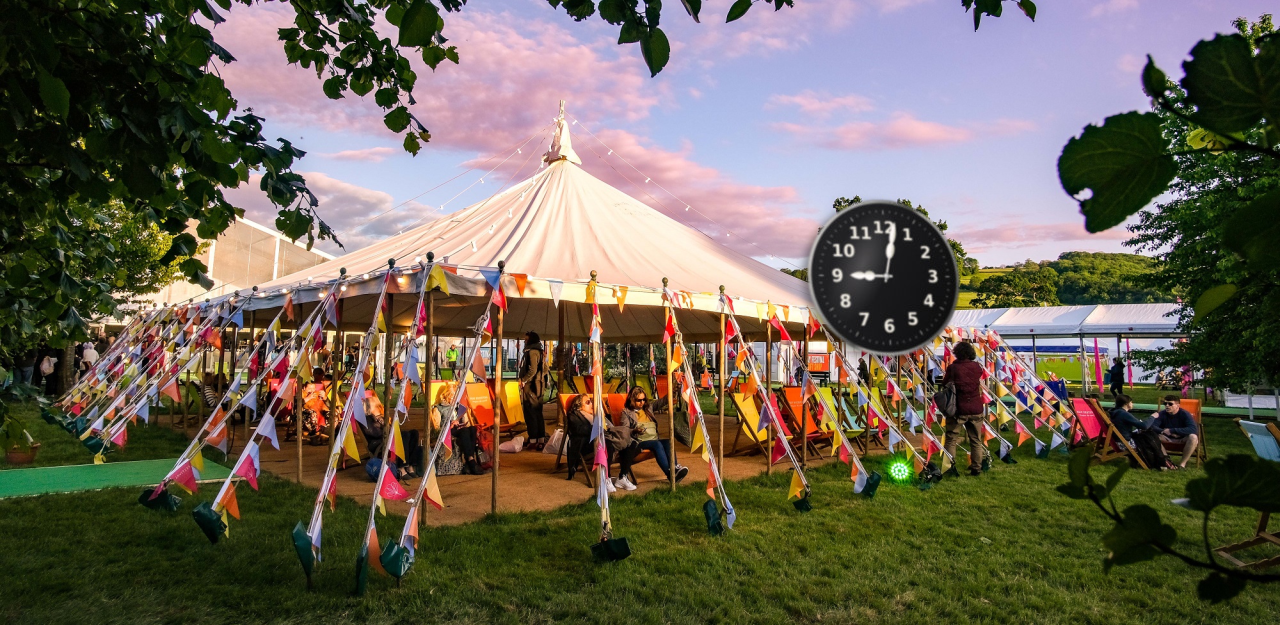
9:02
